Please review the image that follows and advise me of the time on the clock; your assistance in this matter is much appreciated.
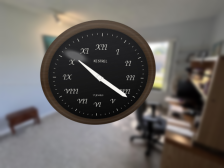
10:21
